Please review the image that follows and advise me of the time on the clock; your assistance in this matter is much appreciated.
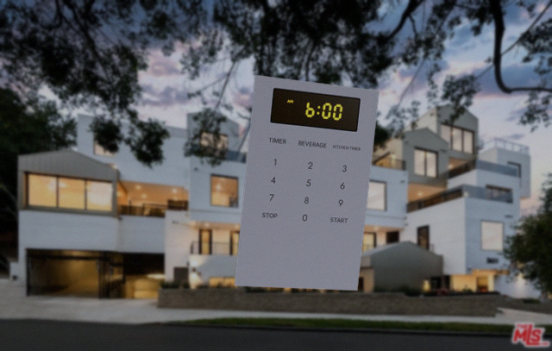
6:00
